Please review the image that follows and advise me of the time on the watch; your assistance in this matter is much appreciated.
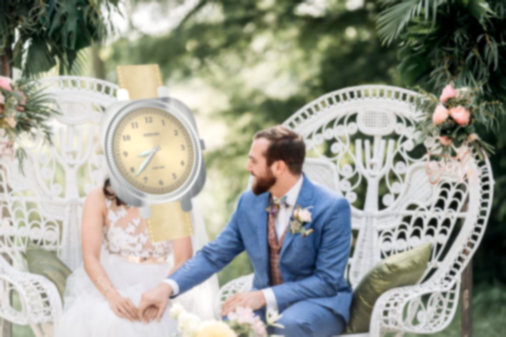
8:38
